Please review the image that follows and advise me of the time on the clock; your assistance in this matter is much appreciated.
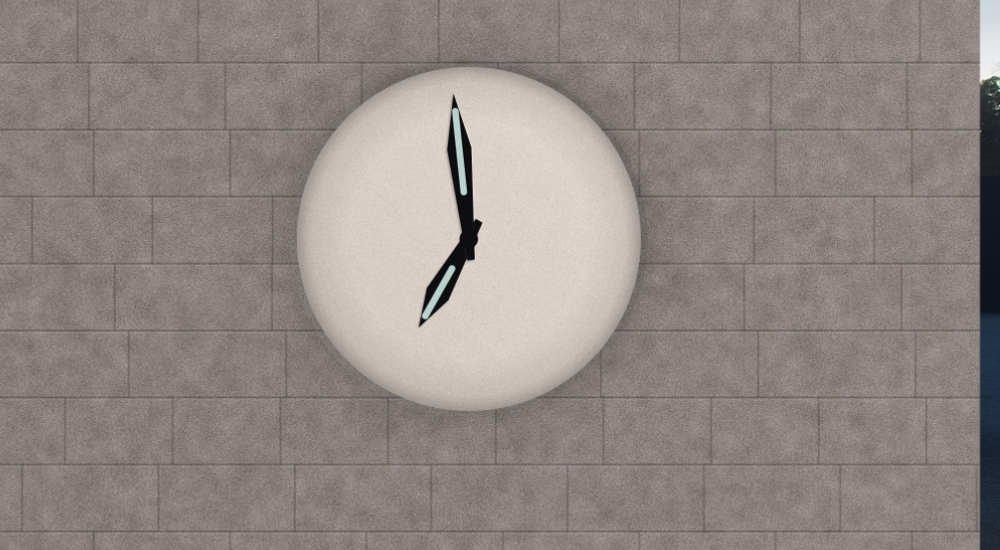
6:59
